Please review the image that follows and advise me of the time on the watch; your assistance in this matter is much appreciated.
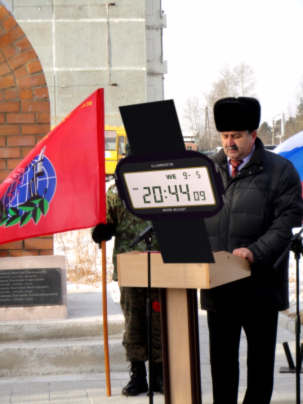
20:44
